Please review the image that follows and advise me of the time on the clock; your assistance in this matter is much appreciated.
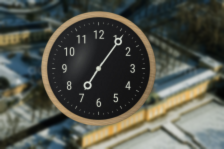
7:06
